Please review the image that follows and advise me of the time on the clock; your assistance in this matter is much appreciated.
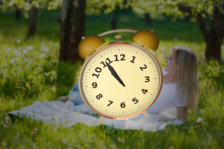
10:55
